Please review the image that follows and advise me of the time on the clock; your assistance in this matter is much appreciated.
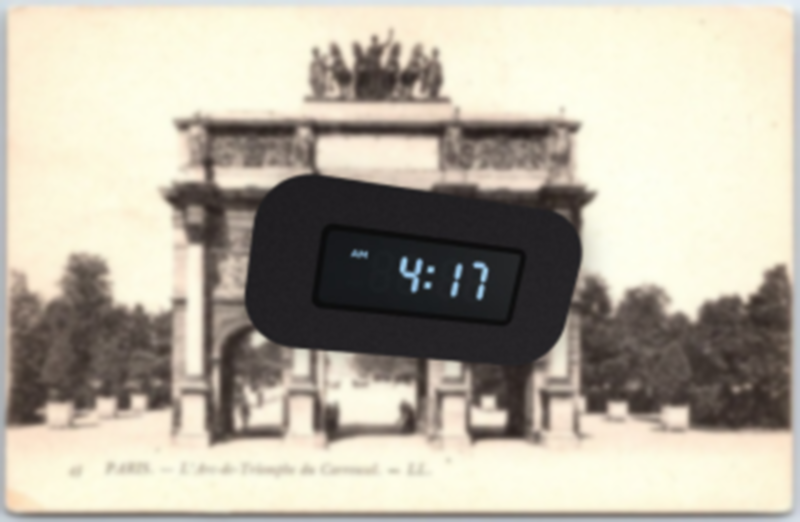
4:17
